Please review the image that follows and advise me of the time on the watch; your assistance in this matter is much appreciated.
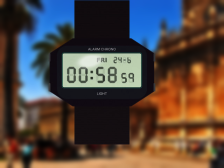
0:58:59
